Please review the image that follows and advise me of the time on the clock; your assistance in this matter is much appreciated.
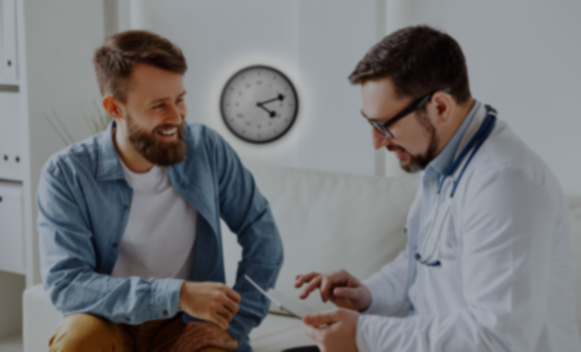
4:12
